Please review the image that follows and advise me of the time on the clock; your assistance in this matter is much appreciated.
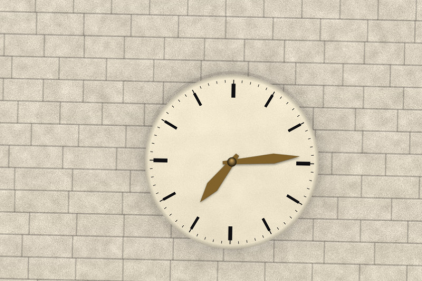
7:14
